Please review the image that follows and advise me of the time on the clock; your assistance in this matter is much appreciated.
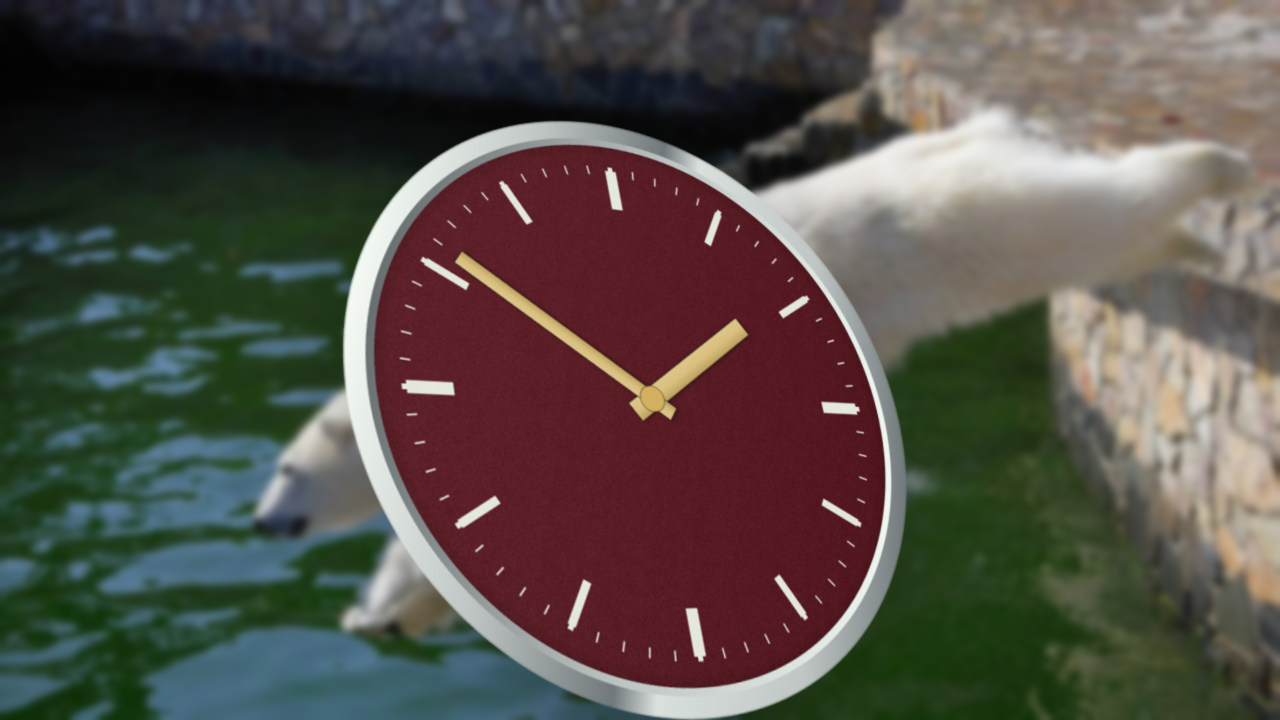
1:51
